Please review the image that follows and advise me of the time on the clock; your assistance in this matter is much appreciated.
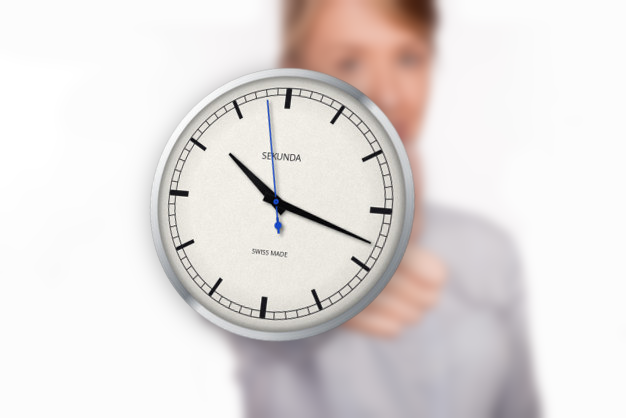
10:17:58
